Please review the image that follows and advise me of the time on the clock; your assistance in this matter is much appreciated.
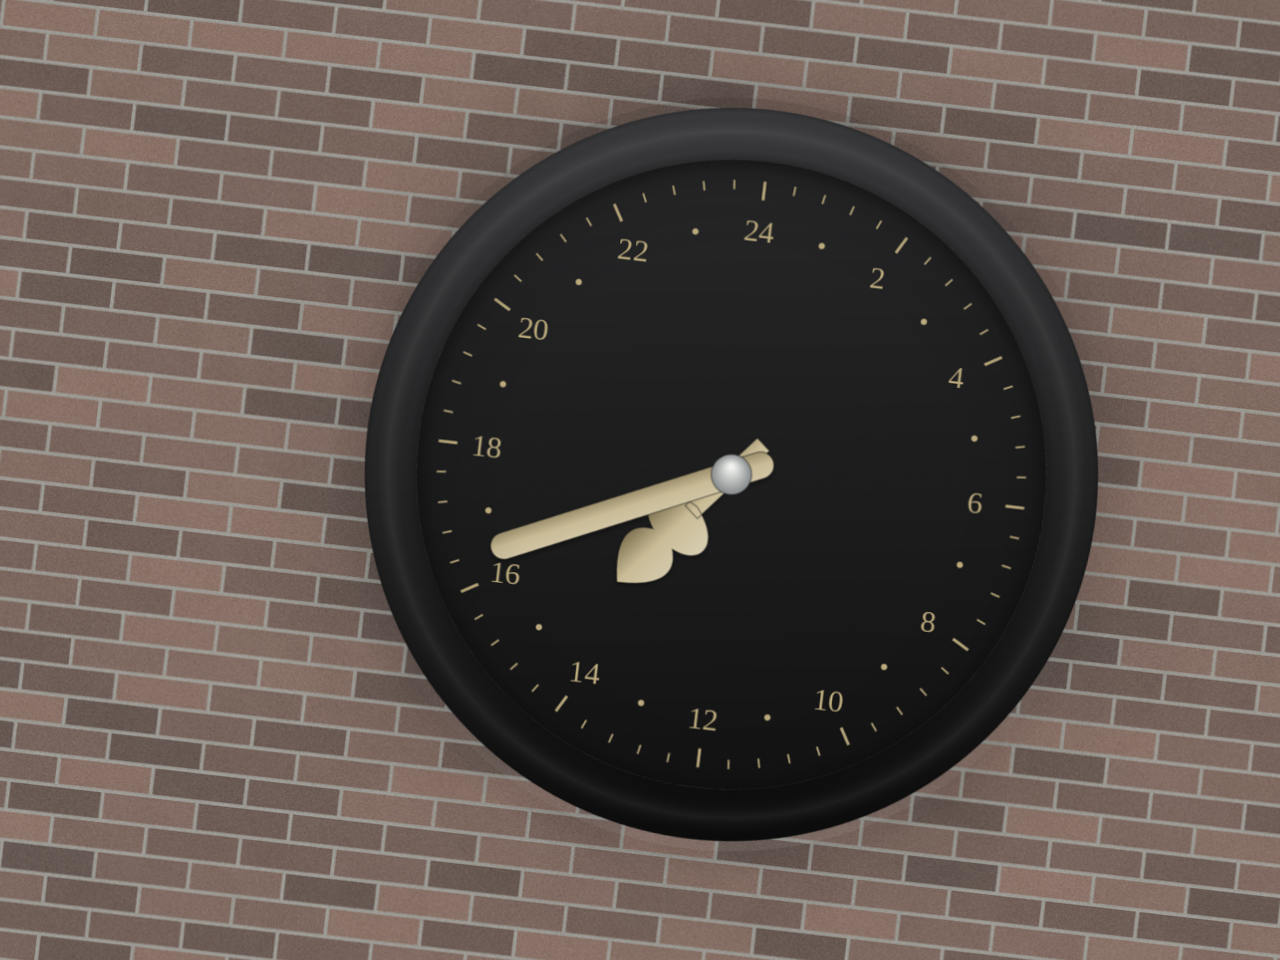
14:41
